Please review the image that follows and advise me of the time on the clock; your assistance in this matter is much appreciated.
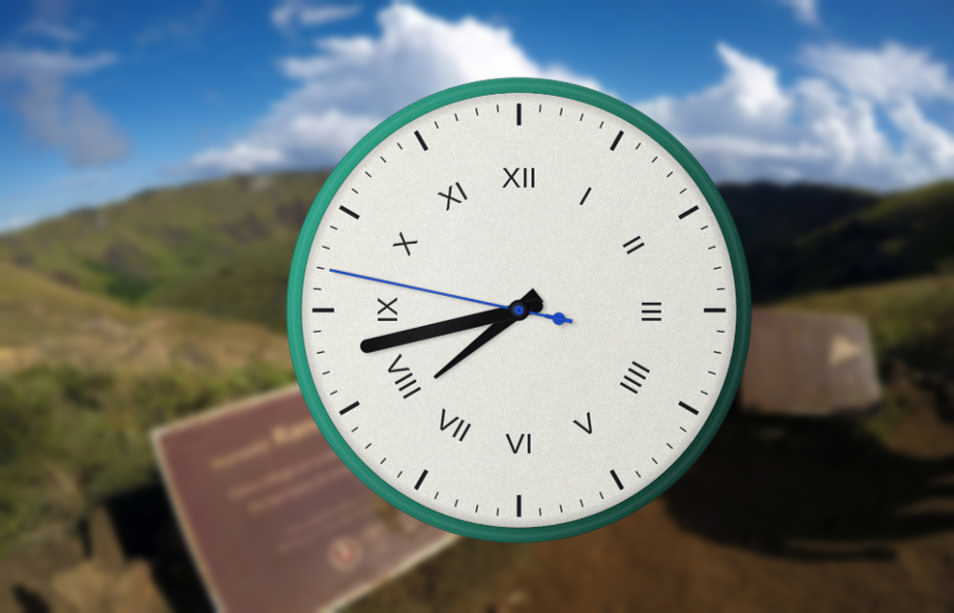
7:42:47
